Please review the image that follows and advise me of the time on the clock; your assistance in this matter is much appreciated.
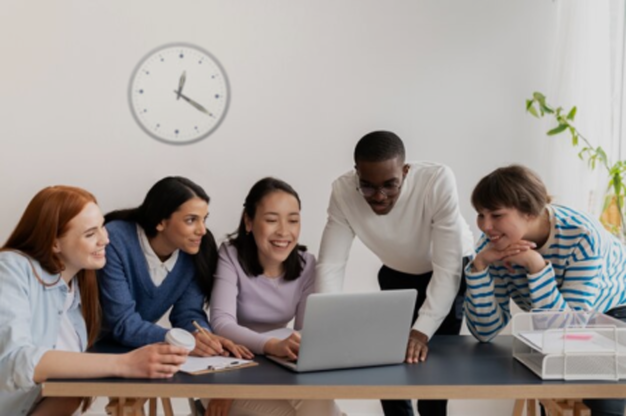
12:20
